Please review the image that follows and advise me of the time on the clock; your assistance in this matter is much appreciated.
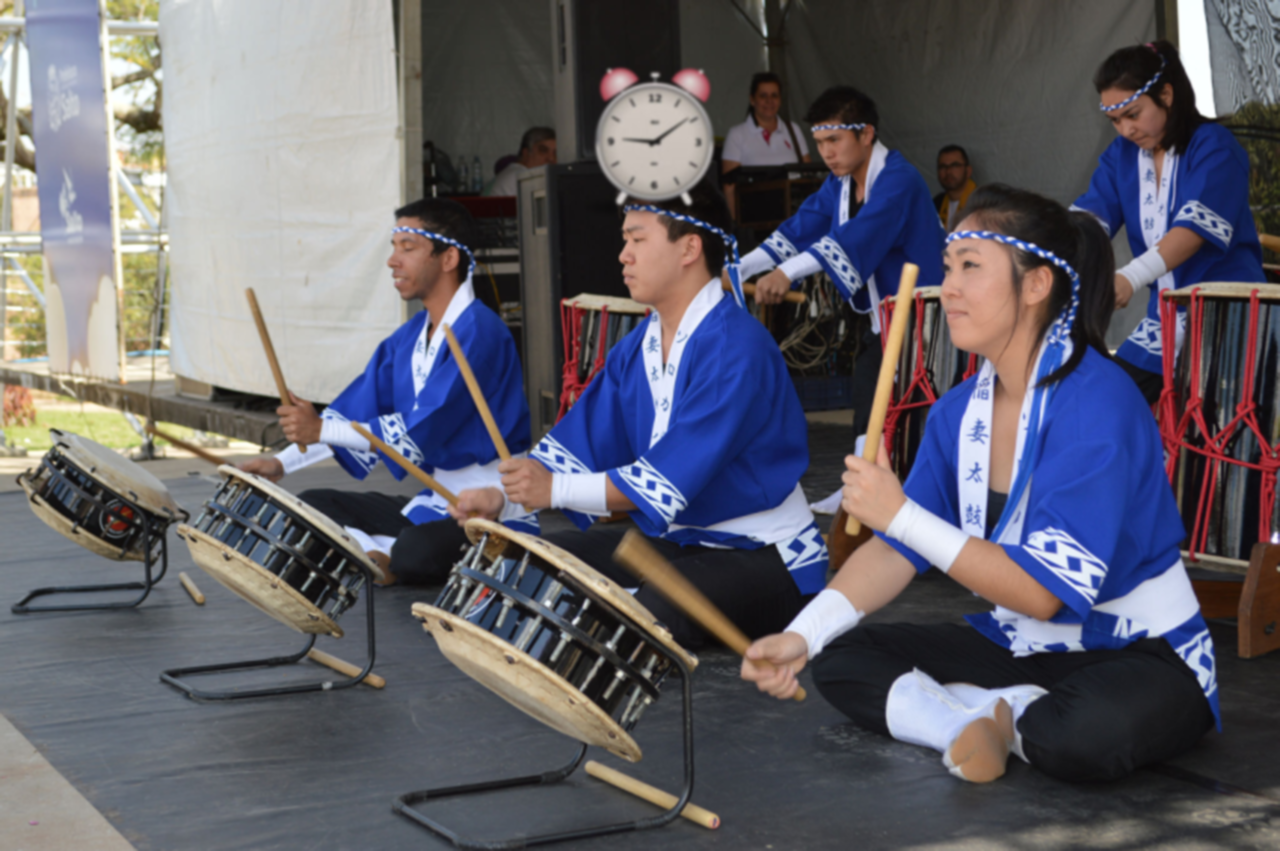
9:09
